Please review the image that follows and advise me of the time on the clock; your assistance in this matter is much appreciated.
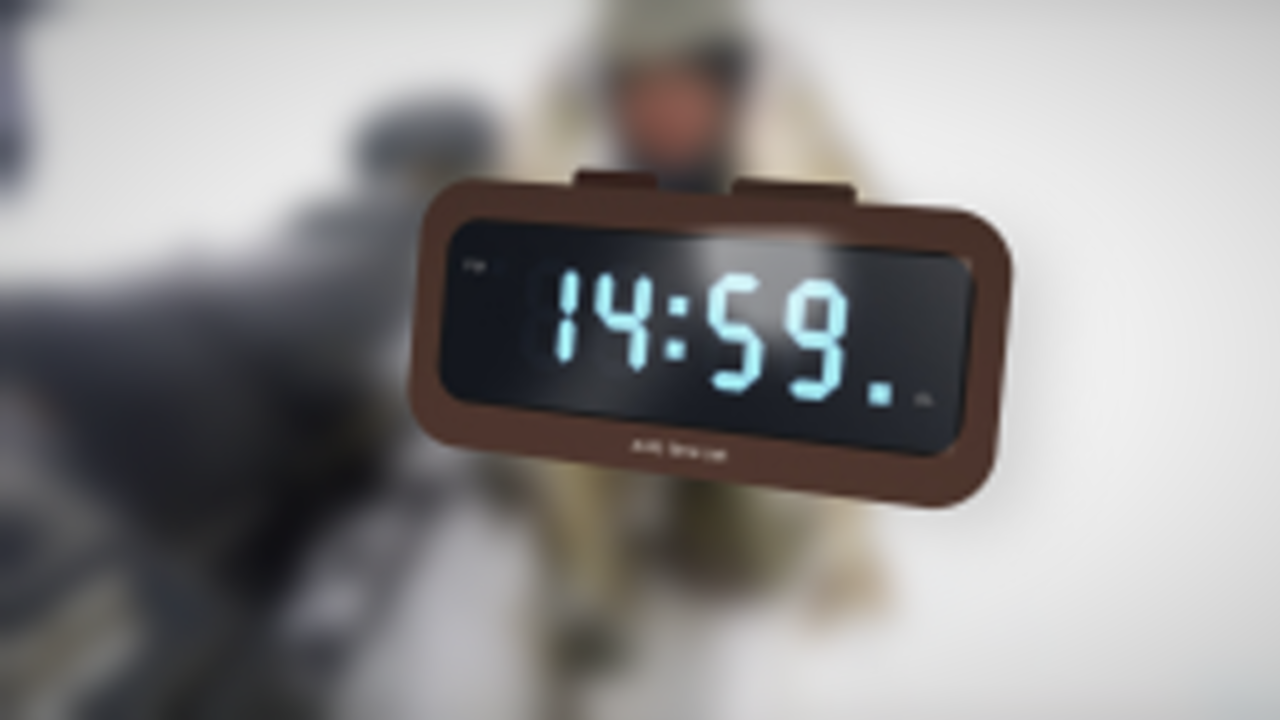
14:59
